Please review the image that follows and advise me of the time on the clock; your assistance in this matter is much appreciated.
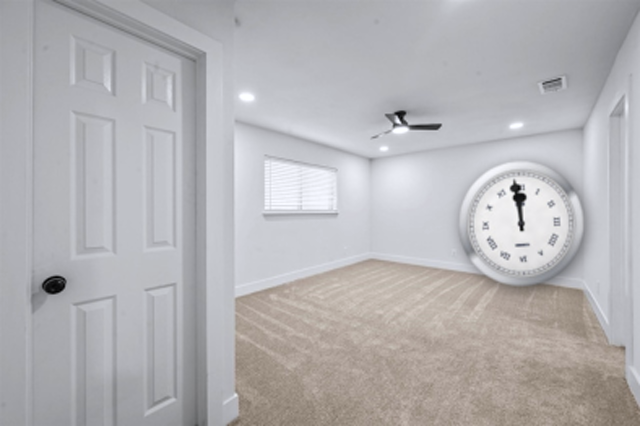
11:59
